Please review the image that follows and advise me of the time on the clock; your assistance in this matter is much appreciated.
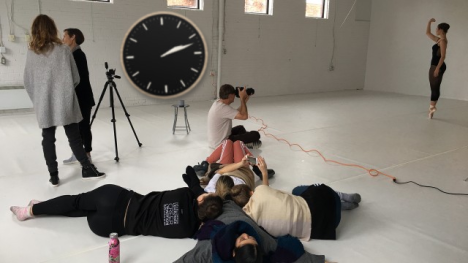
2:12
